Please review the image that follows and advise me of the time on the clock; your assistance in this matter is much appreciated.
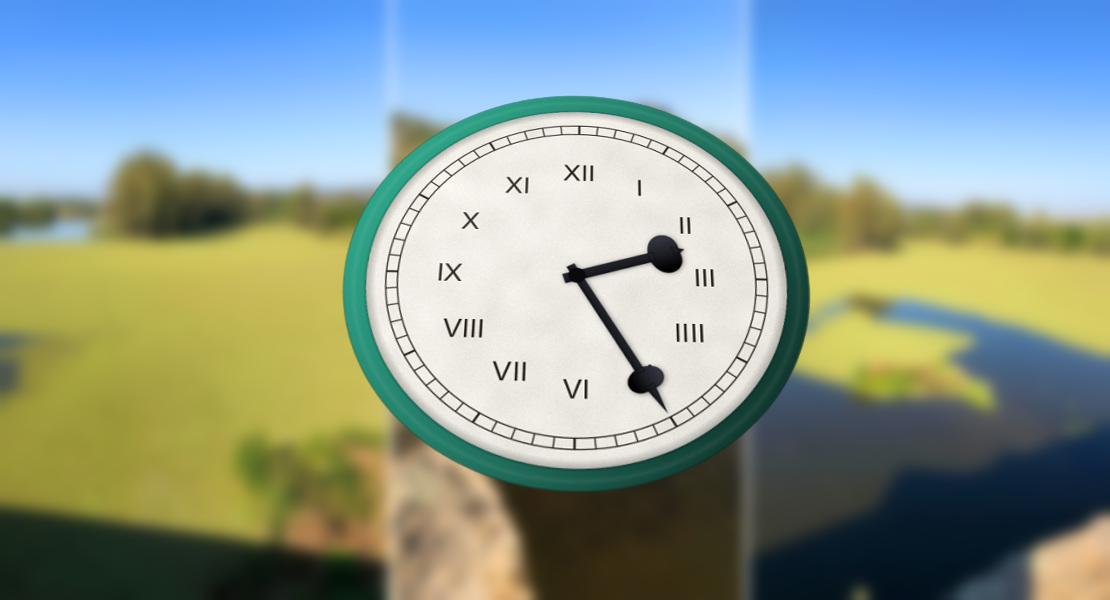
2:25
